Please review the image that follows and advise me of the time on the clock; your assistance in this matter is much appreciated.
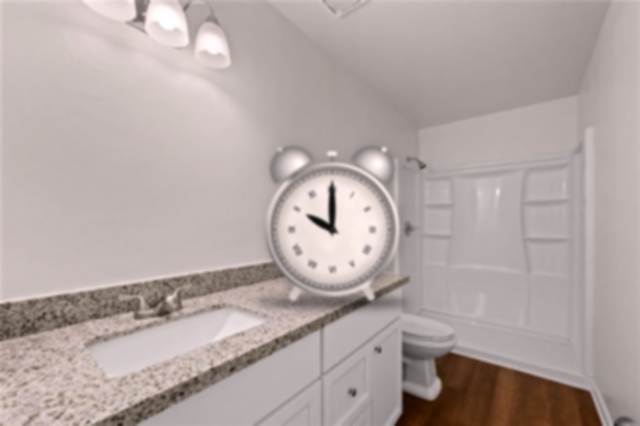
10:00
